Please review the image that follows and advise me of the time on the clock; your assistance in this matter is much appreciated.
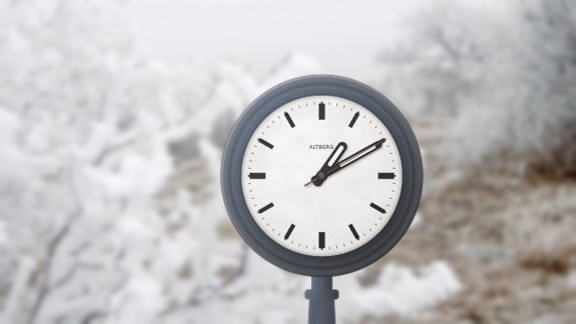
1:10:10
